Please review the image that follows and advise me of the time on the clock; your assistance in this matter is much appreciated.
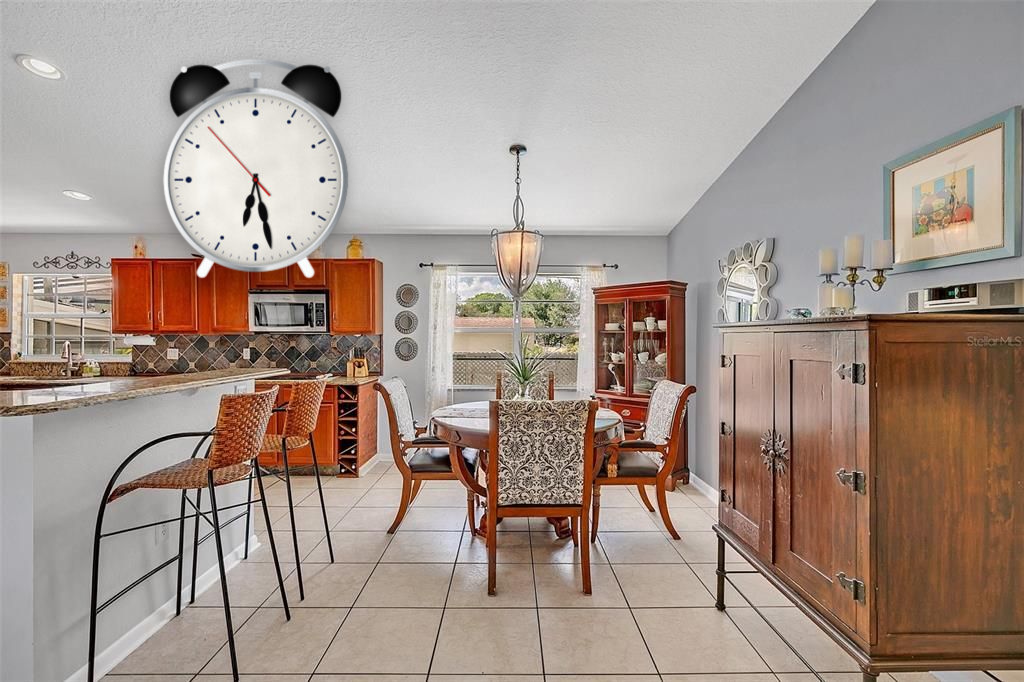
6:27:53
